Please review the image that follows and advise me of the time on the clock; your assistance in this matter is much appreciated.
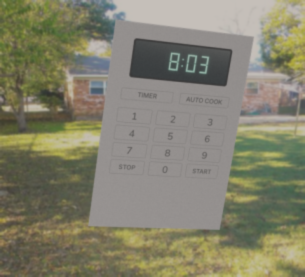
8:03
